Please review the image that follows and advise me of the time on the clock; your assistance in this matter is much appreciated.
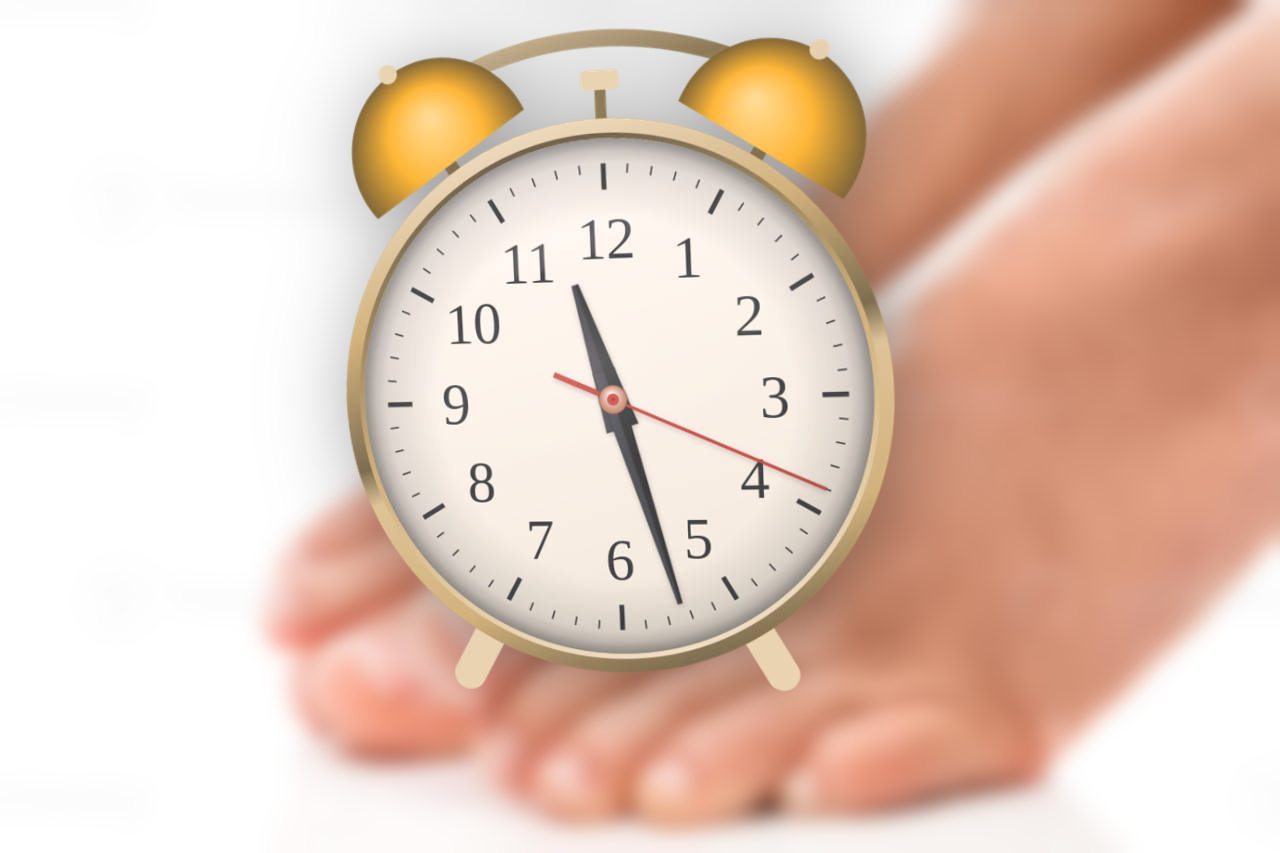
11:27:19
